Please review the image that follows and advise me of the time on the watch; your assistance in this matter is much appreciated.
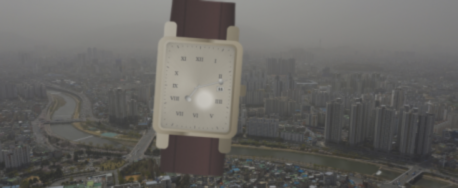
7:12
